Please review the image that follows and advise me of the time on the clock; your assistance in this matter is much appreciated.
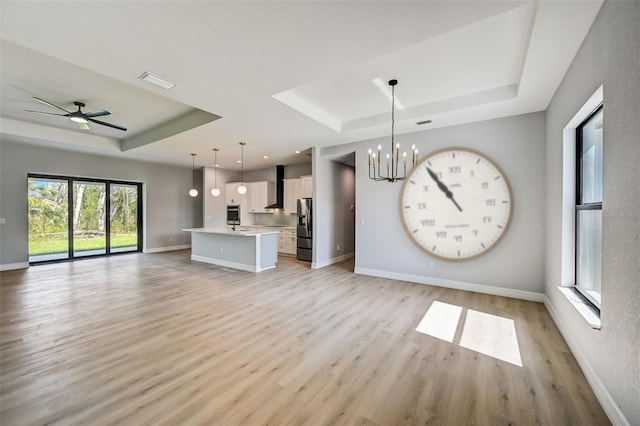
10:54
